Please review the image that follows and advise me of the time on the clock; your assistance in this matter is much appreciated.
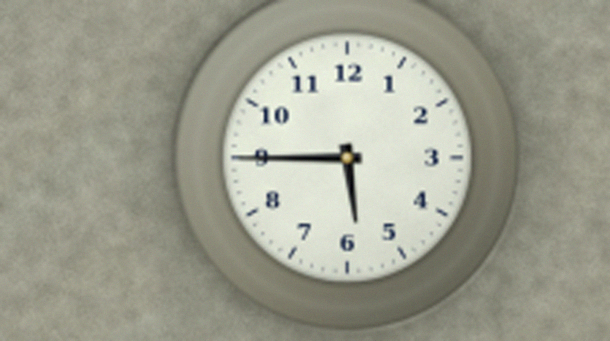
5:45
